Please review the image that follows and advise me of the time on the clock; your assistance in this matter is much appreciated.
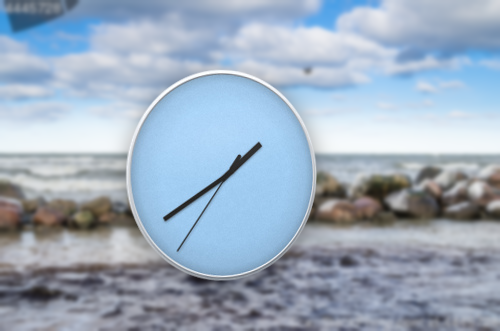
1:39:36
